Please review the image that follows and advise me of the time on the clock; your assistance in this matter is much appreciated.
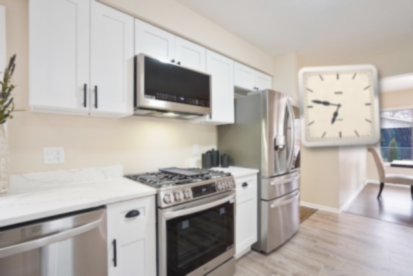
6:47
